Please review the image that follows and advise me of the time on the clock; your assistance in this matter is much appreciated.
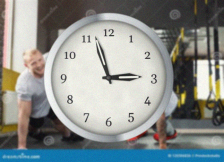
2:57
